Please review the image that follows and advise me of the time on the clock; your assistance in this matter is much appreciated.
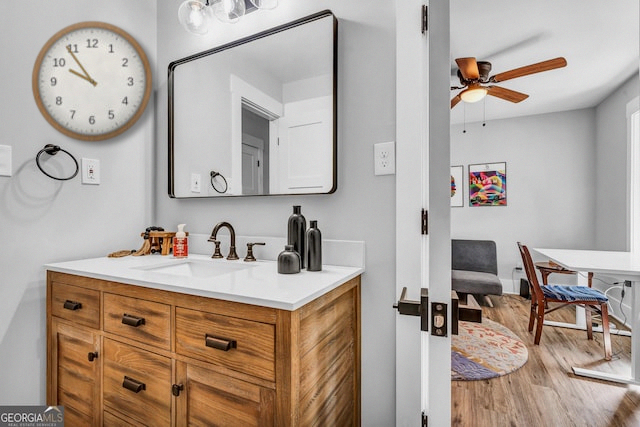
9:54
